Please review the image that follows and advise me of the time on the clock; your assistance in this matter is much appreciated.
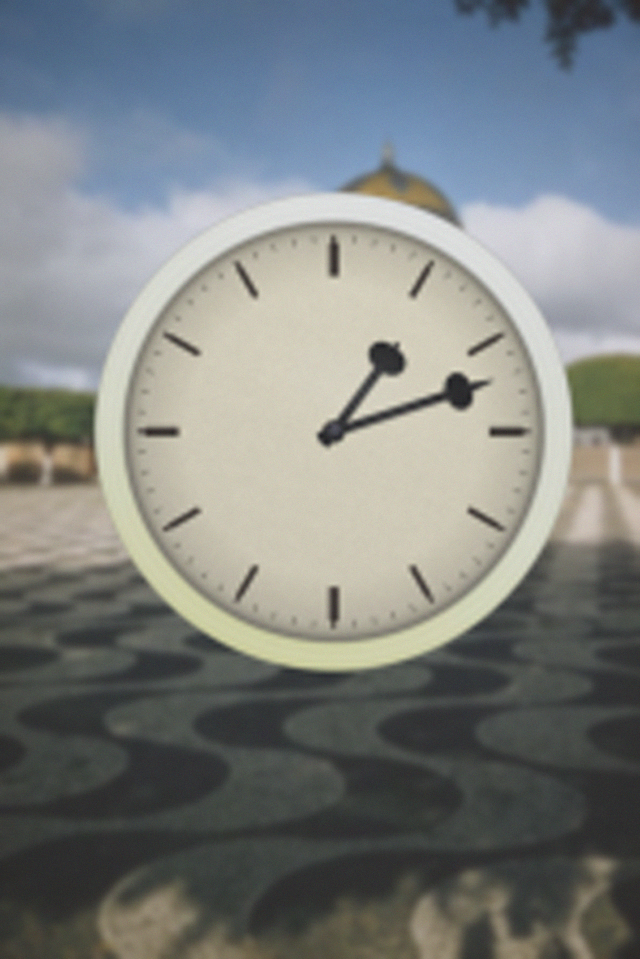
1:12
